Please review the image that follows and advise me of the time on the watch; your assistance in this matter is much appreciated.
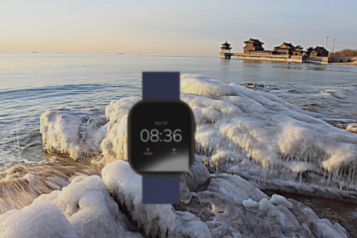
8:36
